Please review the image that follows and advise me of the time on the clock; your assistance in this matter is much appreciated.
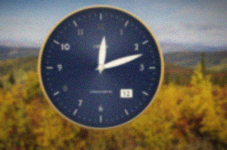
12:12
